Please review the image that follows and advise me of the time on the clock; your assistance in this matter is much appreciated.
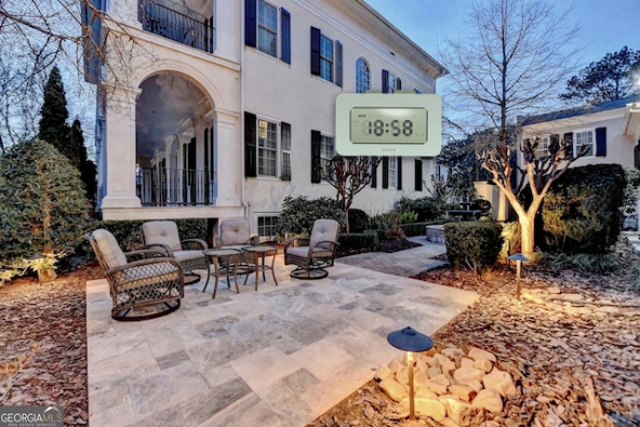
18:58
